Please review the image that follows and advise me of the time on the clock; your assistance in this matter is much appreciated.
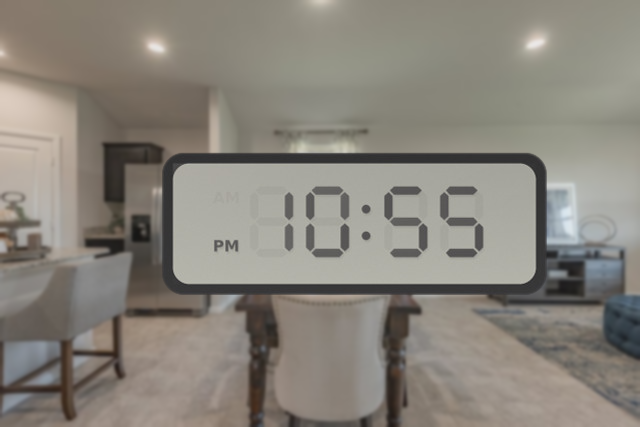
10:55
